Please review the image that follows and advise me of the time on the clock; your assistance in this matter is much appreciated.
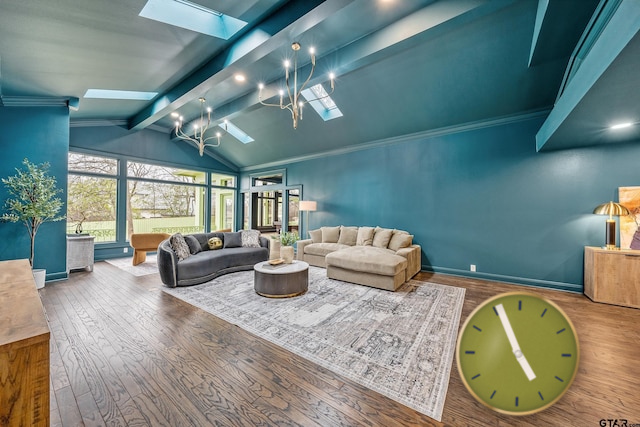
4:56
